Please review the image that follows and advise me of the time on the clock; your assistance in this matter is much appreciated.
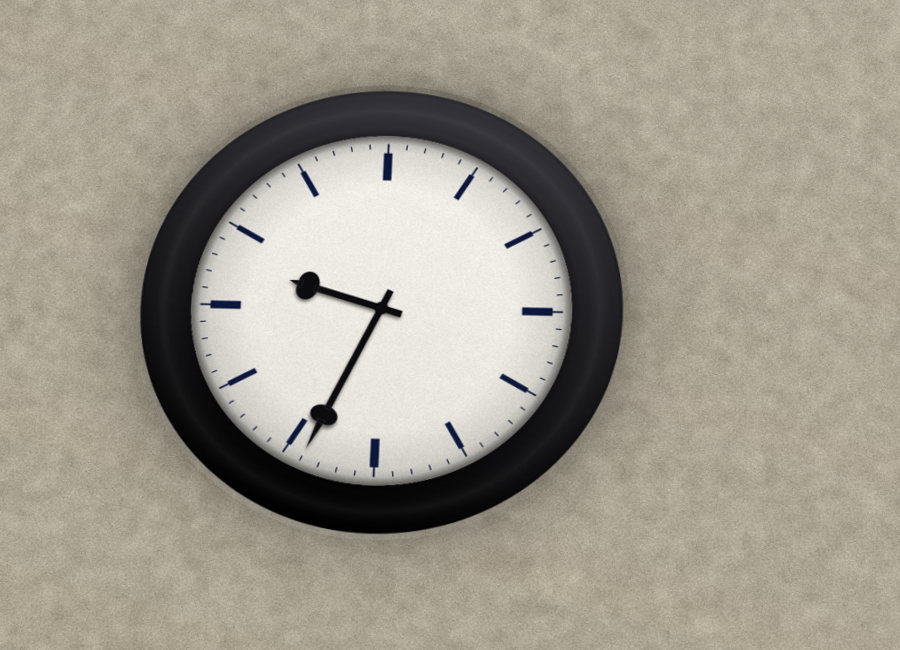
9:34
